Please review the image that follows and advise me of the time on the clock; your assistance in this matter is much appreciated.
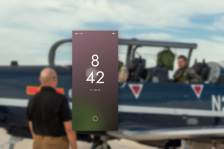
8:42
